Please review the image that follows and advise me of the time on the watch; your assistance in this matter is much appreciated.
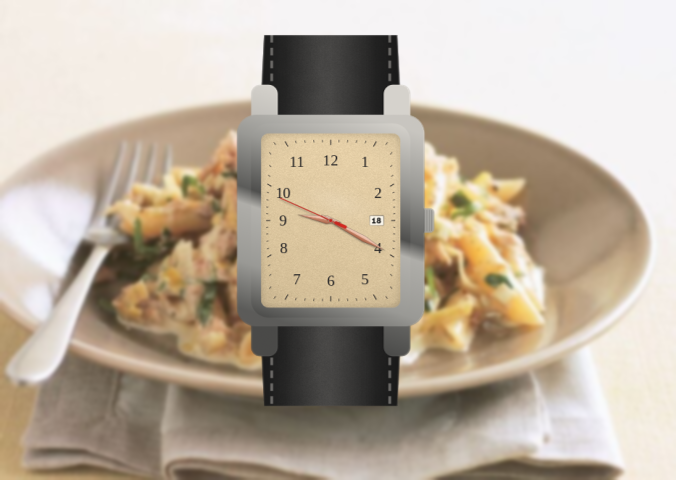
9:19:49
